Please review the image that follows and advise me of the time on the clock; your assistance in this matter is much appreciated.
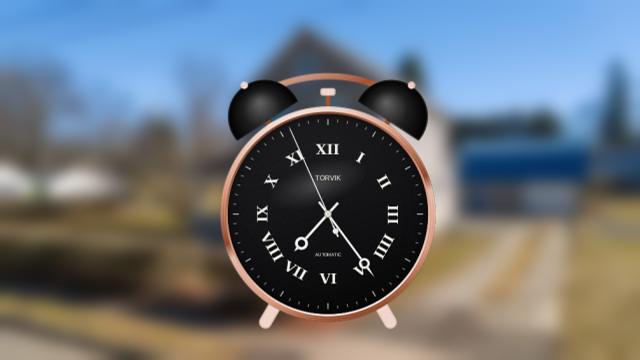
7:23:56
